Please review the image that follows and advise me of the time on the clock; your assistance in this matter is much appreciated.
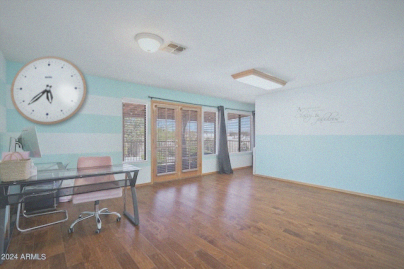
5:38
